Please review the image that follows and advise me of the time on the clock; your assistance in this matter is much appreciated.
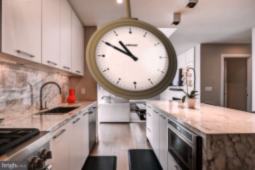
10:50
